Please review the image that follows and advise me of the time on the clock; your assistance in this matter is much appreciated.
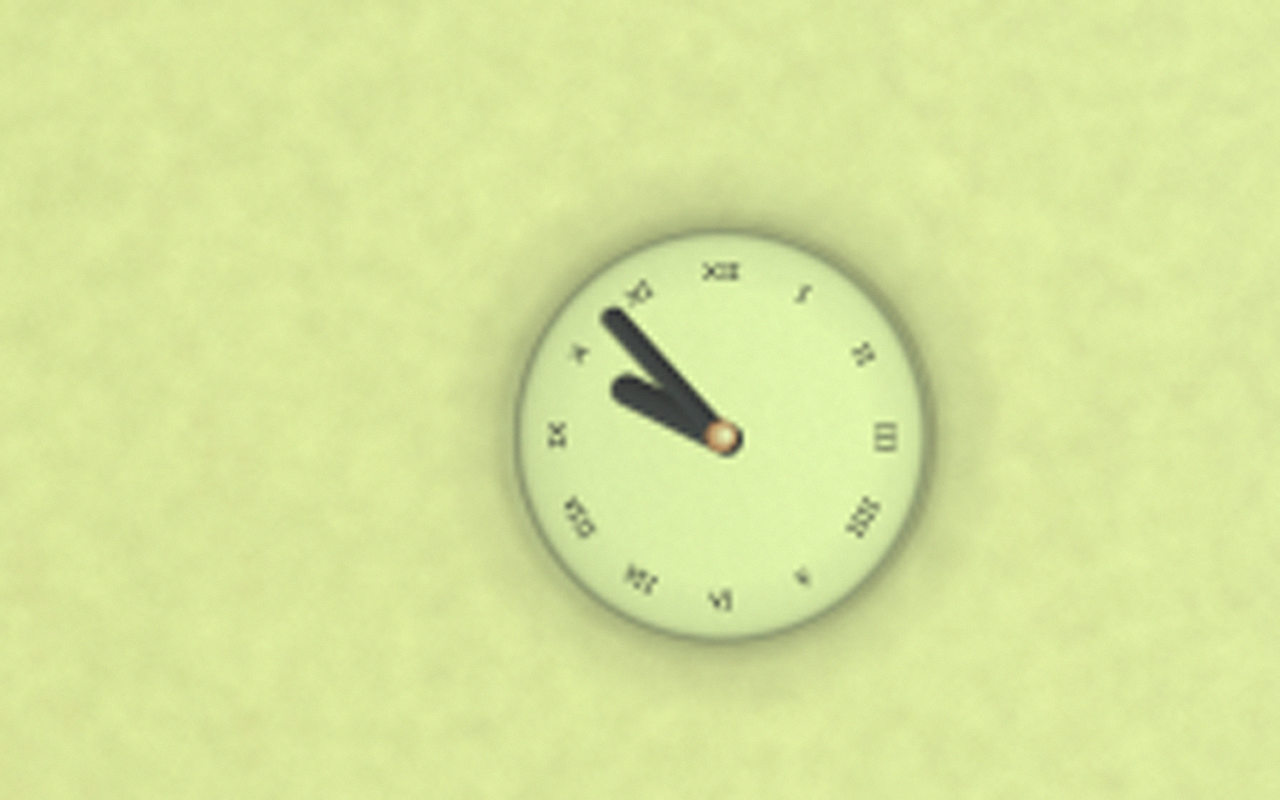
9:53
